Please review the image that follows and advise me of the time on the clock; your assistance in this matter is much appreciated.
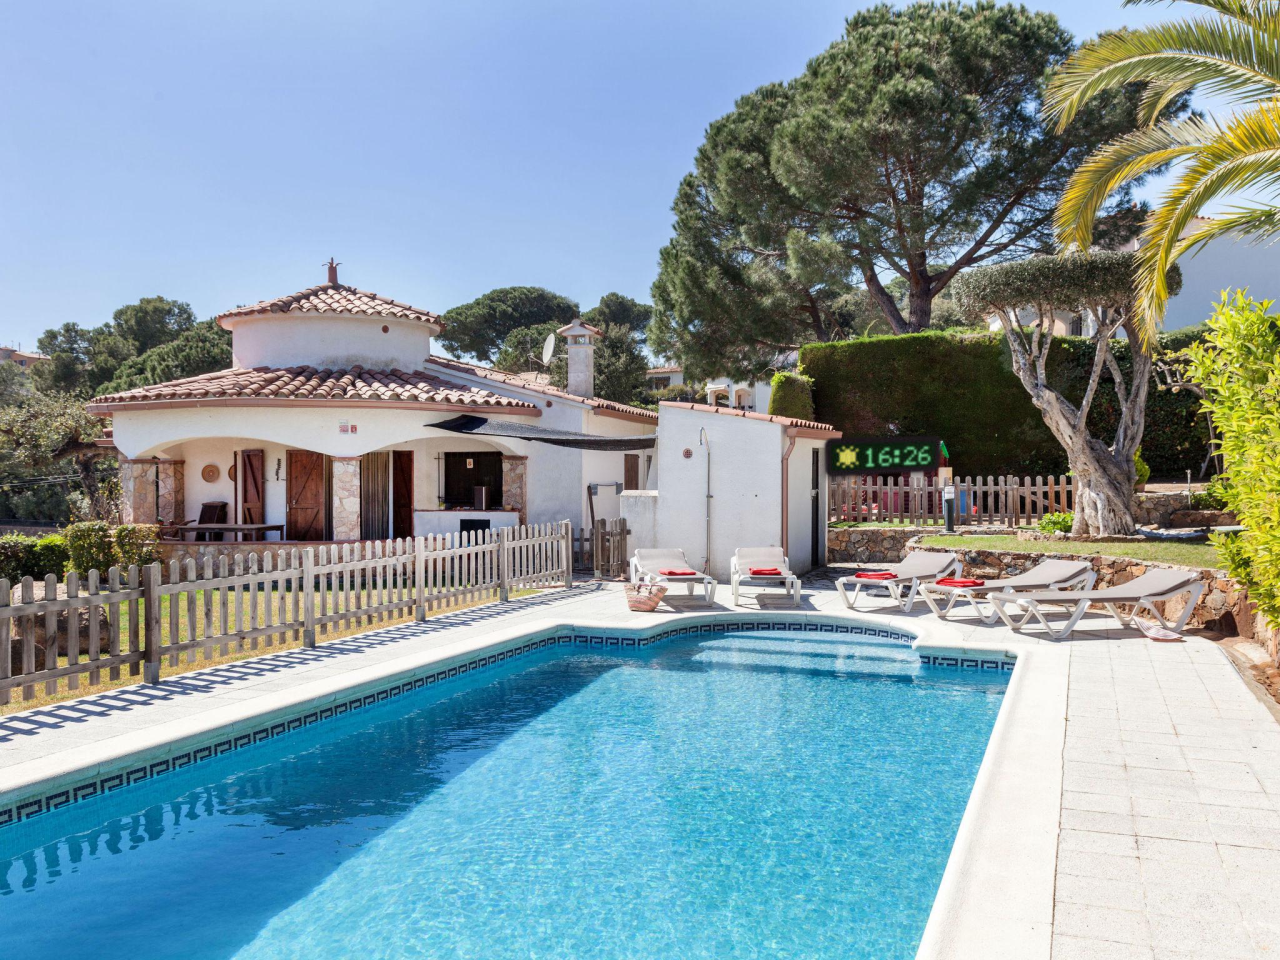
16:26
